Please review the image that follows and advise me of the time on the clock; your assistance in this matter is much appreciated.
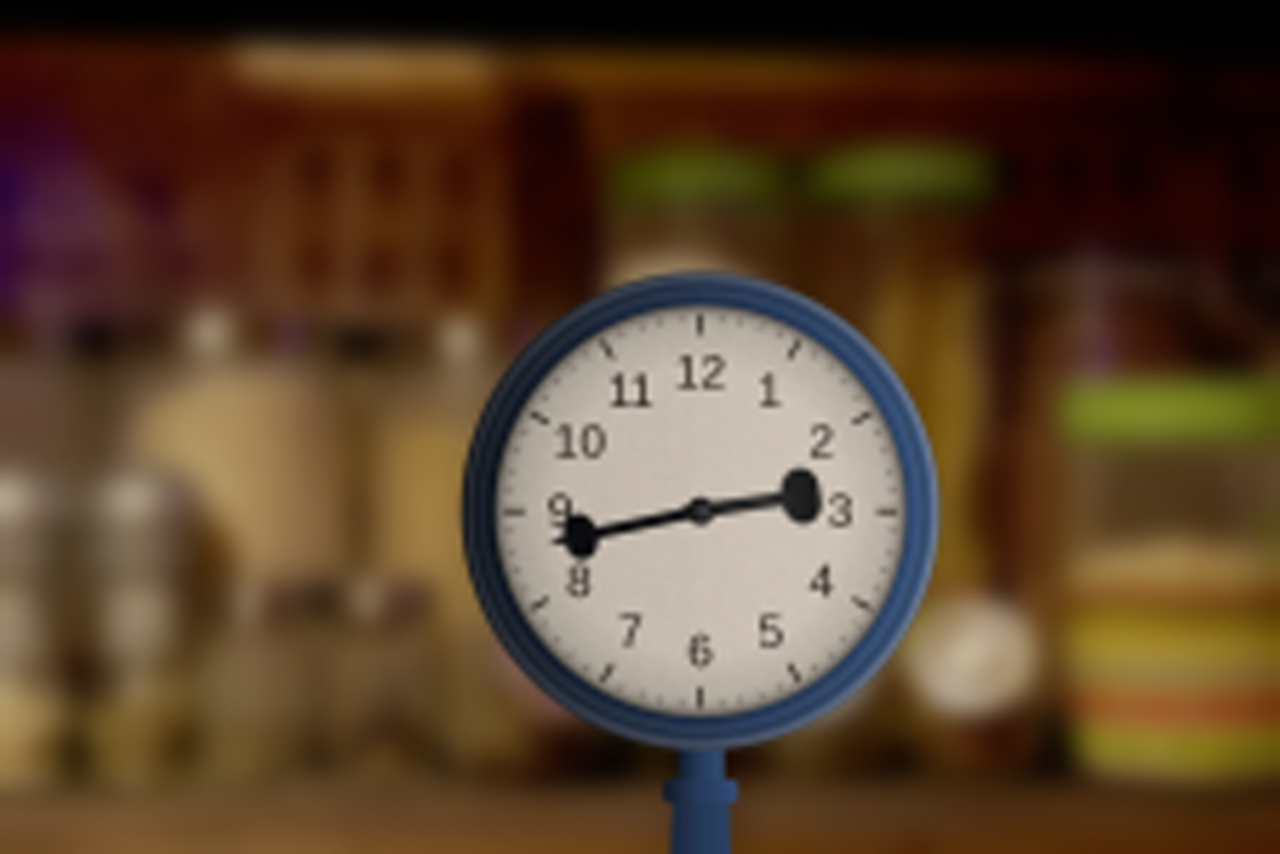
2:43
